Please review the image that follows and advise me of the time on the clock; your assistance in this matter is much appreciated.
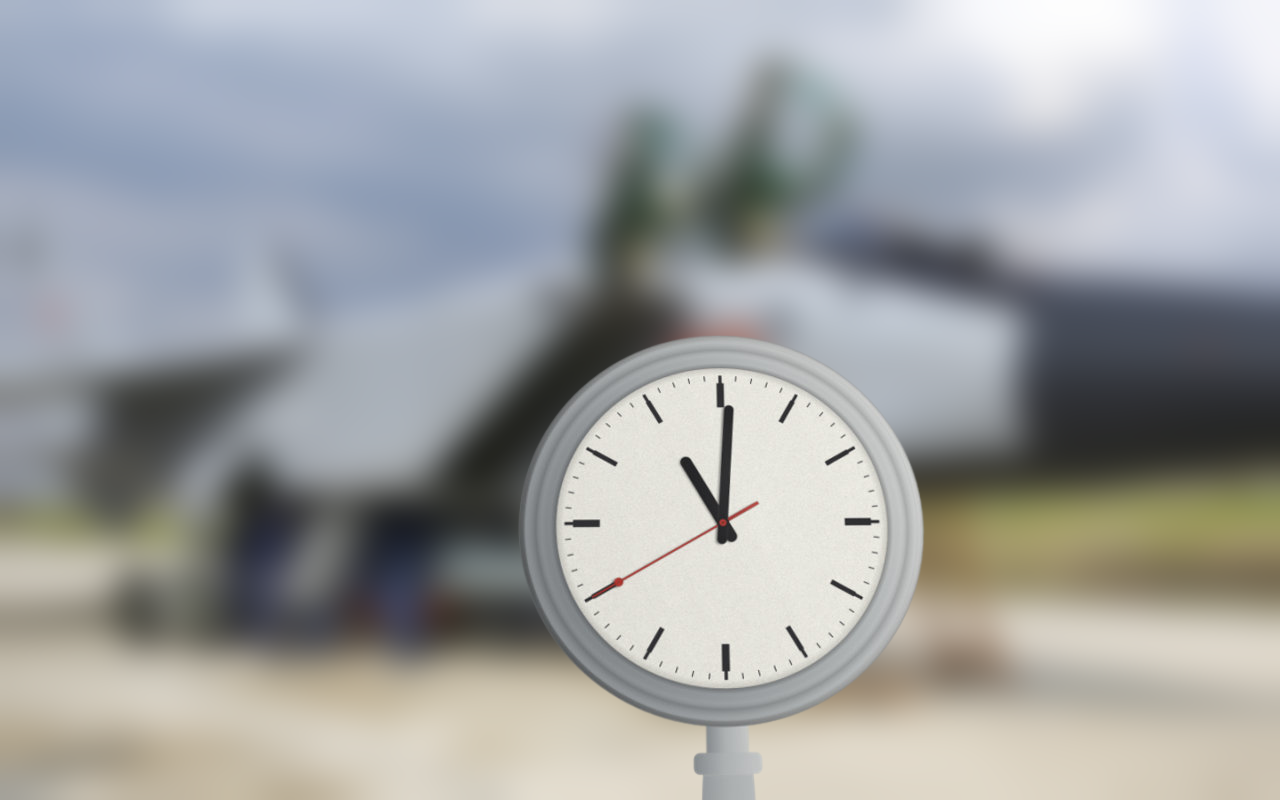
11:00:40
